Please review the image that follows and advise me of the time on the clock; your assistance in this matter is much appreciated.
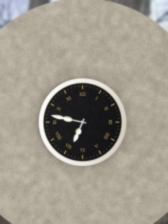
6:47
